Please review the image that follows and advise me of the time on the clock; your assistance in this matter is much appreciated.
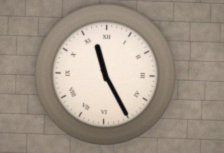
11:25
